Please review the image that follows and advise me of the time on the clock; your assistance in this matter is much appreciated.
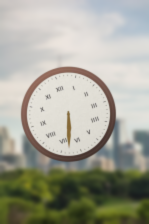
6:33
